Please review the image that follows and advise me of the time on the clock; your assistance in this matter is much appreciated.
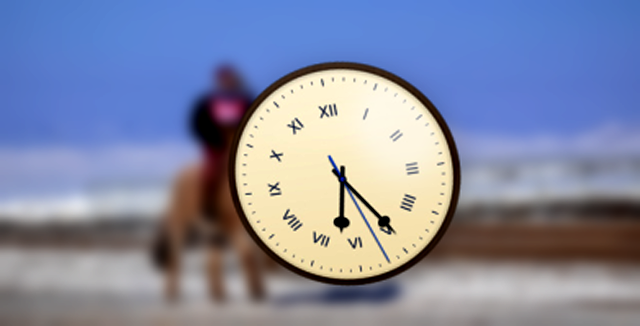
6:24:27
